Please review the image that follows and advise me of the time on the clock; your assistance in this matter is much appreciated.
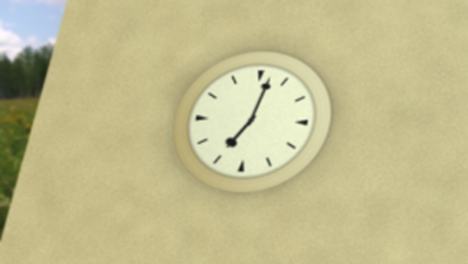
7:02
